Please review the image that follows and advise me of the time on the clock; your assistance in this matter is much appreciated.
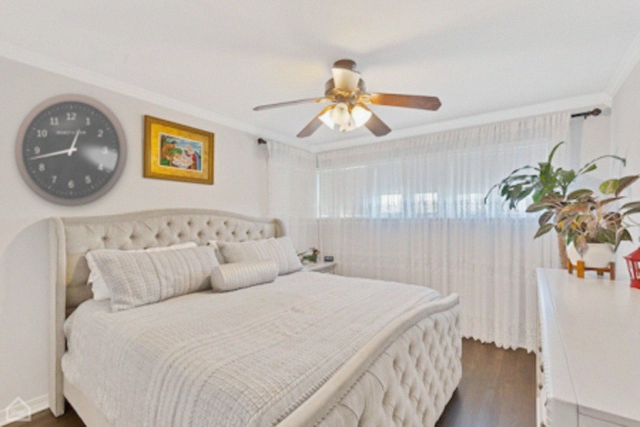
12:43
